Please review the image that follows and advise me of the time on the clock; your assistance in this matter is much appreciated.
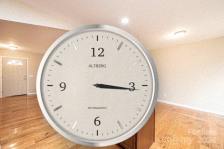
3:16
